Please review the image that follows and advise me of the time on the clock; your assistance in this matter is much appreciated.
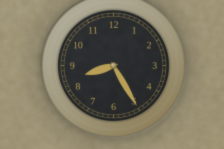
8:25
